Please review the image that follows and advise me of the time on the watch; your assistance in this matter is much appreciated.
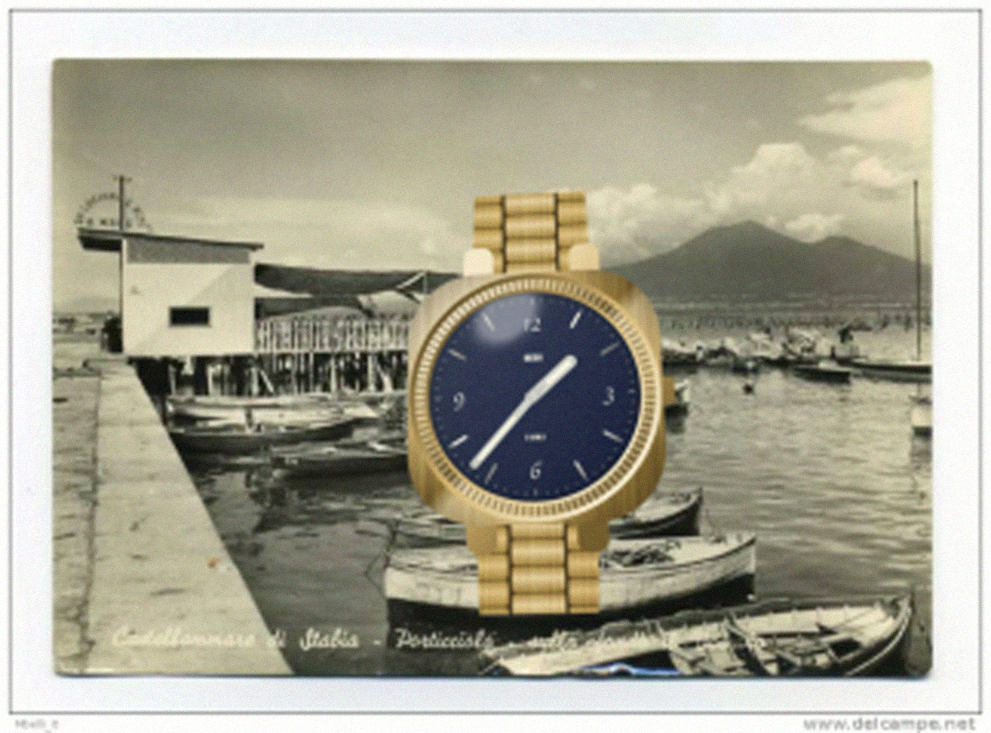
1:37
